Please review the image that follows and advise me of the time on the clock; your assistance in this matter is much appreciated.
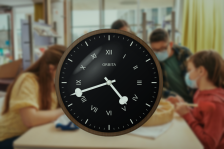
4:42
